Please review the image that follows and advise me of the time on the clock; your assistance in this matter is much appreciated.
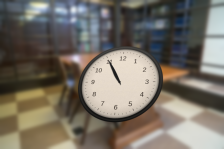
10:55
